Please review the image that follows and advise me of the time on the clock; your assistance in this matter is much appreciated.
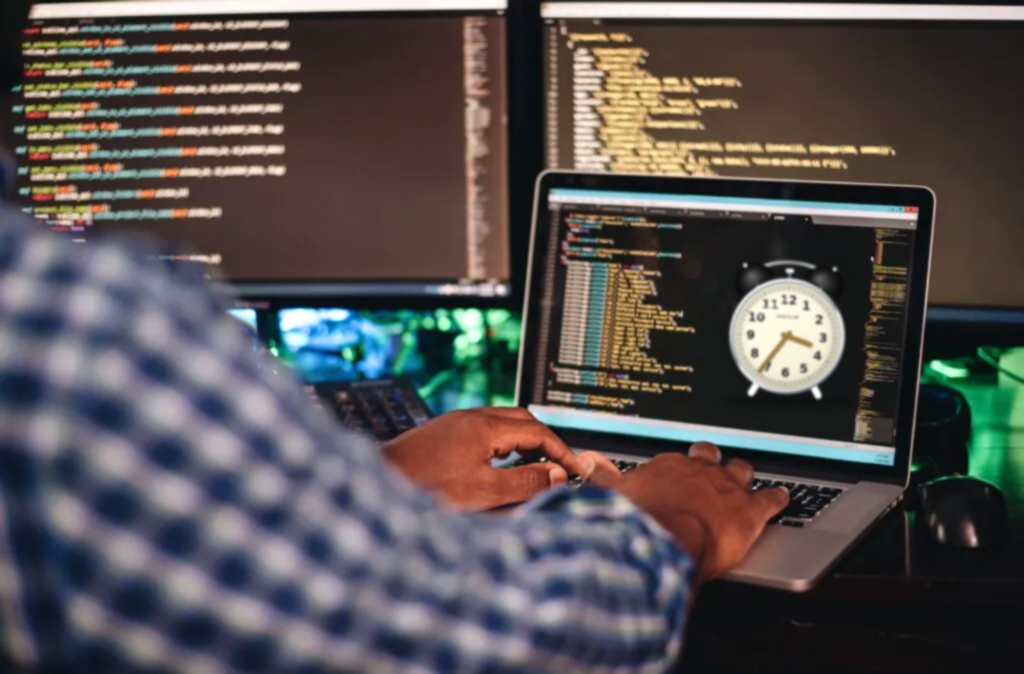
3:36
